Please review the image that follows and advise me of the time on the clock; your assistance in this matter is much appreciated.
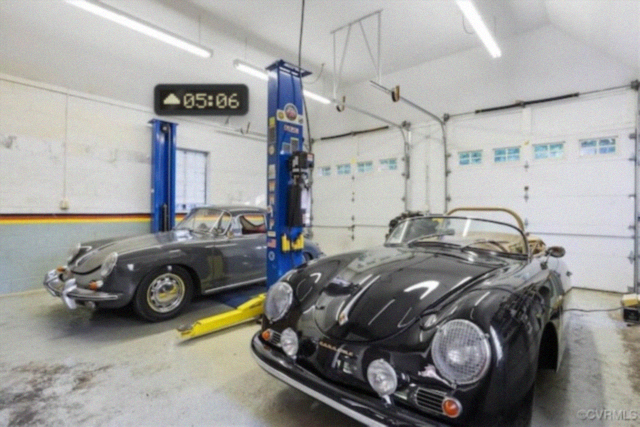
5:06
